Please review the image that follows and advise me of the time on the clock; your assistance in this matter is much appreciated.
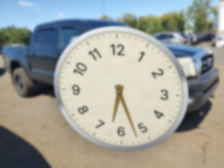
6:27
